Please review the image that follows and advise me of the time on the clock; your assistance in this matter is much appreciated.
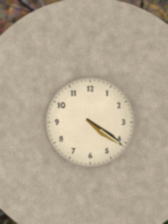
4:21
